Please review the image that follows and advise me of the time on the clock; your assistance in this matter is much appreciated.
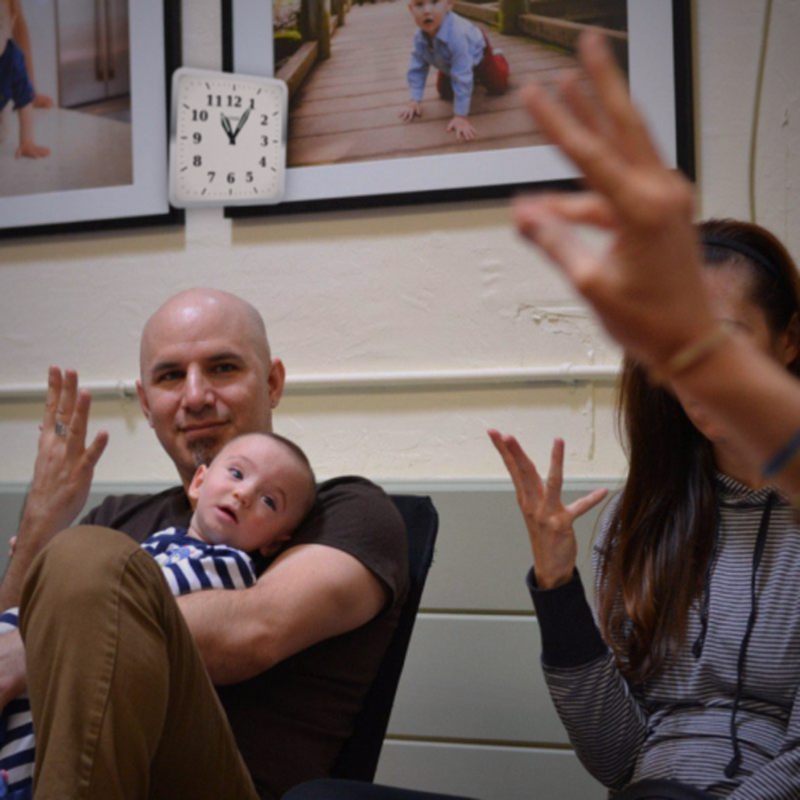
11:05
